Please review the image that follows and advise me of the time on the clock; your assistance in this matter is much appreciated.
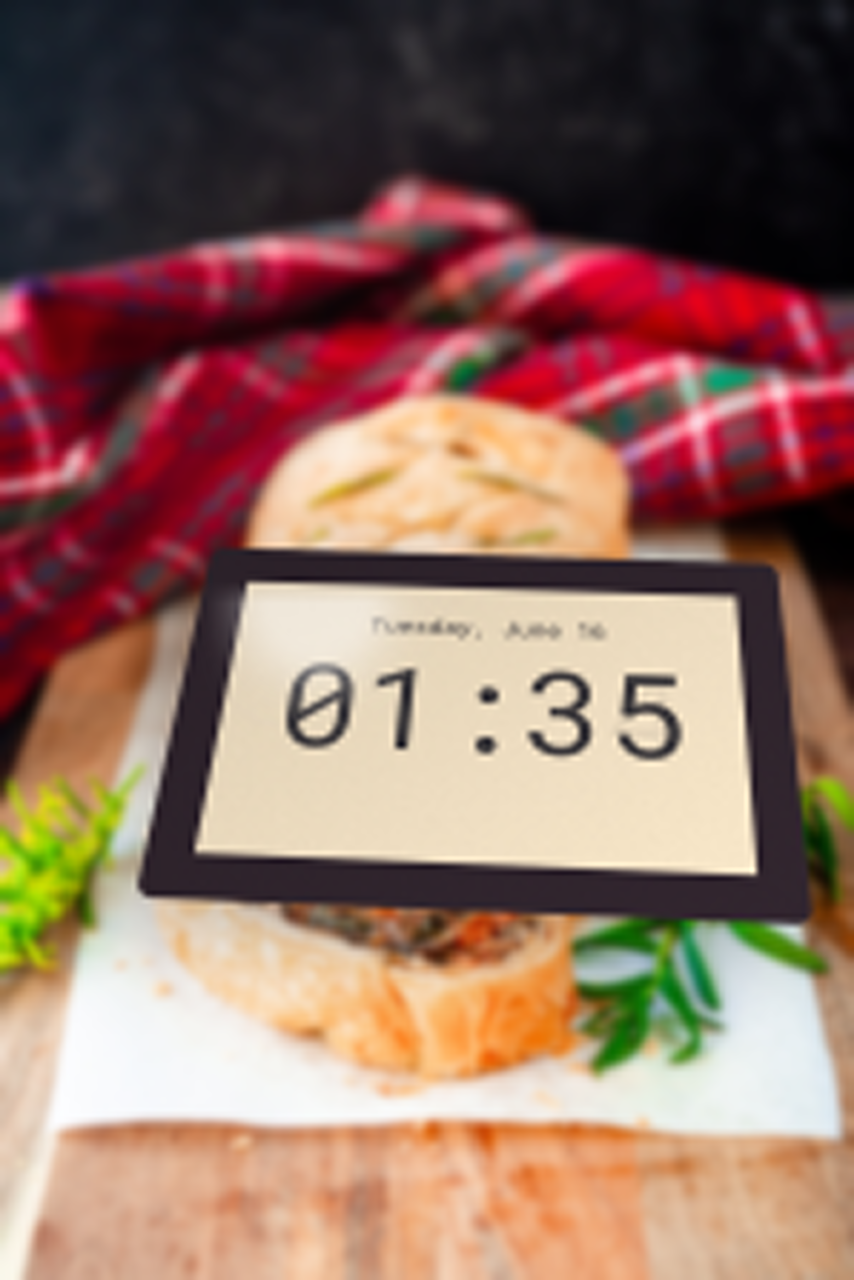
1:35
